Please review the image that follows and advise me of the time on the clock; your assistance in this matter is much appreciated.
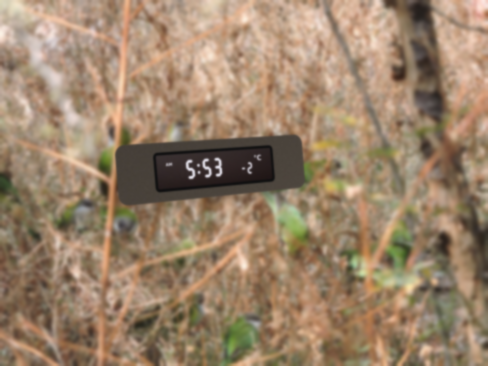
5:53
